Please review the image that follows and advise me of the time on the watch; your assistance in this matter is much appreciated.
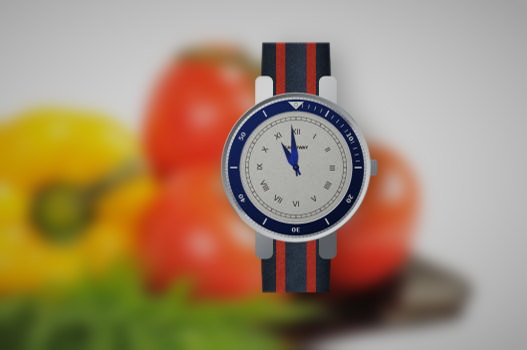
10:59
